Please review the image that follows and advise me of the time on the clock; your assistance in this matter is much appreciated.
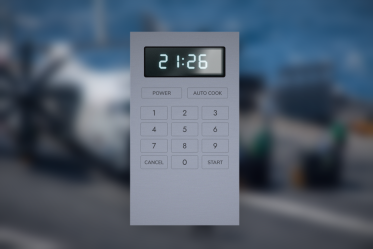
21:26
